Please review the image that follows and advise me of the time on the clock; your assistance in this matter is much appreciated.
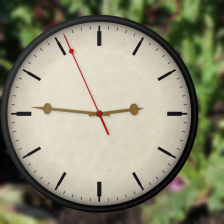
2:45:56
